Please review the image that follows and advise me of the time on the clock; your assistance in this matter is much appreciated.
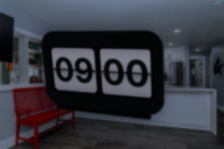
9:00
